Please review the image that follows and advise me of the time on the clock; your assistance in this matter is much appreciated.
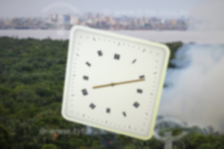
8:11
